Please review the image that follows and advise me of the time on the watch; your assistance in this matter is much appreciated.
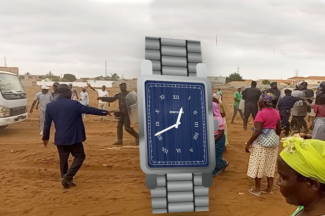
12:41
